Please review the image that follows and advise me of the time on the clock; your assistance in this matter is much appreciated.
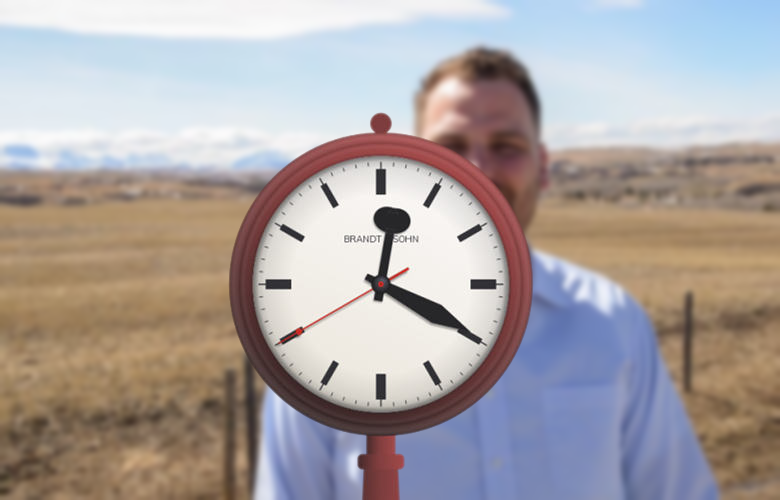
12:19:40
